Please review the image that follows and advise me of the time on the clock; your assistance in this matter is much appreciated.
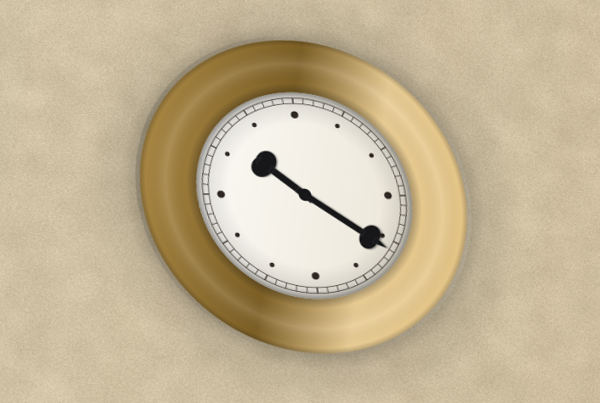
10:21
